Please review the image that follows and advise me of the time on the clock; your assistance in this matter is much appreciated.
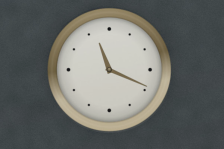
11:19
